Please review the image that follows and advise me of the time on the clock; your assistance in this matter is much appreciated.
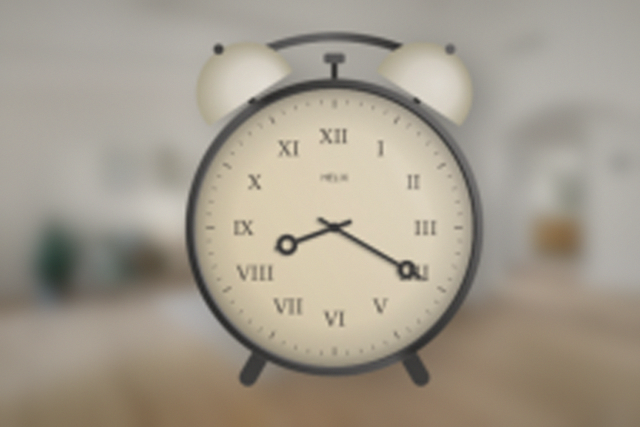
8:20
